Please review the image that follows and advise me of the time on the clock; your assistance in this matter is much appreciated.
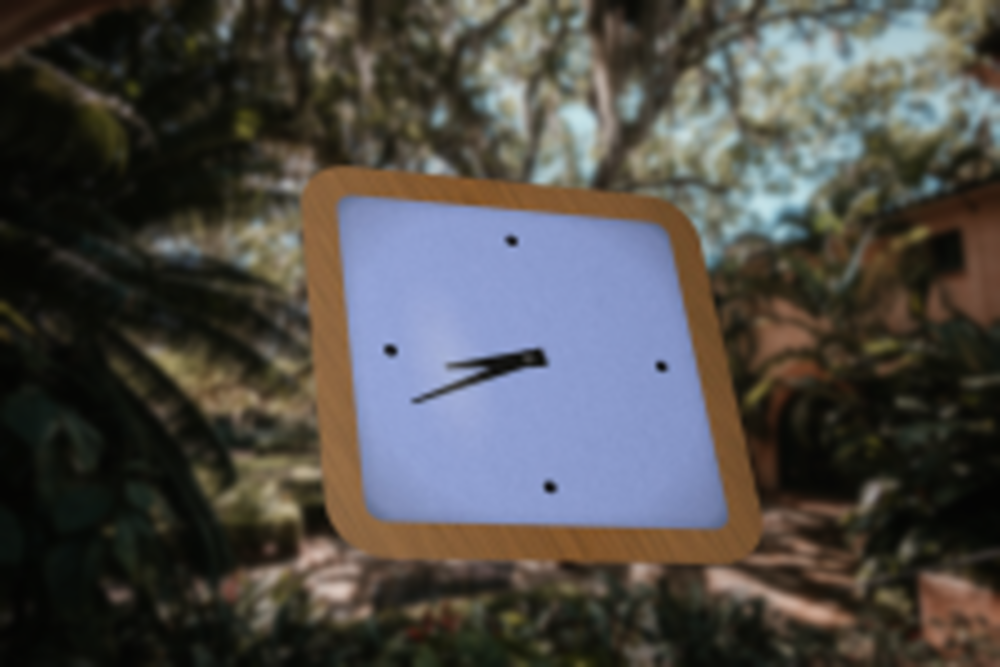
8:41
